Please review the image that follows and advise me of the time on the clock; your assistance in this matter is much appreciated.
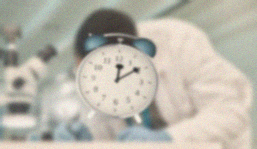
12:09
